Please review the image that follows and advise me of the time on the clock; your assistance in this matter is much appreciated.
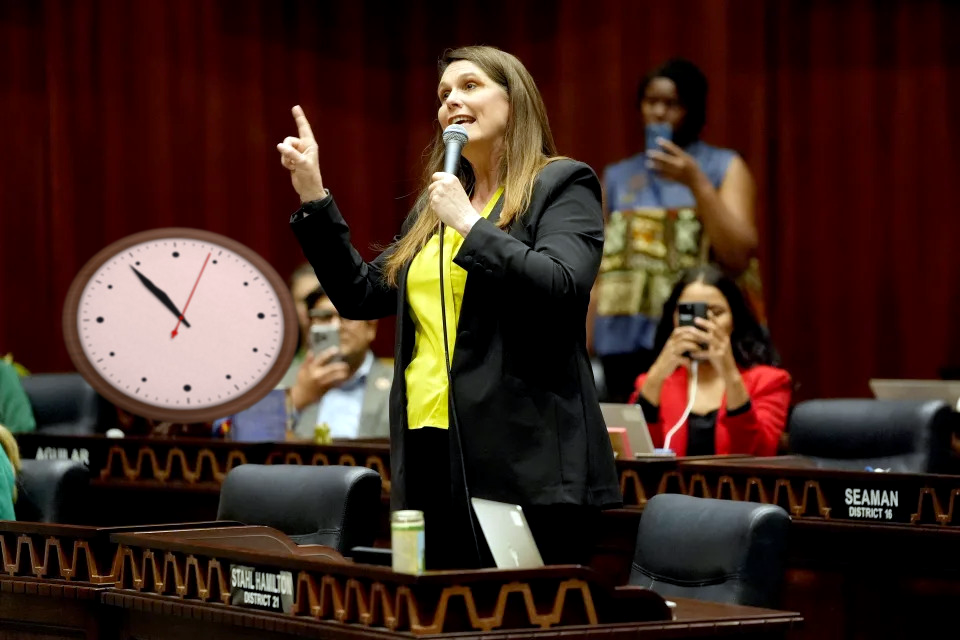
10:54:04
